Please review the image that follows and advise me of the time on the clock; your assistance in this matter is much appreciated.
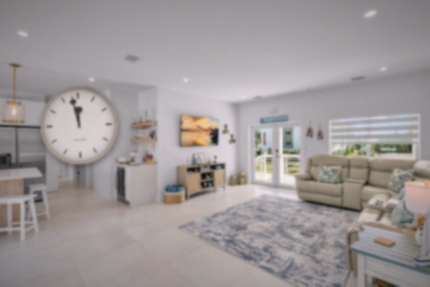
11:58
